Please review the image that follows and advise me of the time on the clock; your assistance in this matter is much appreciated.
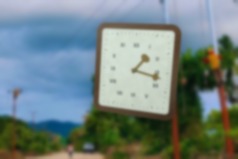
1:17
